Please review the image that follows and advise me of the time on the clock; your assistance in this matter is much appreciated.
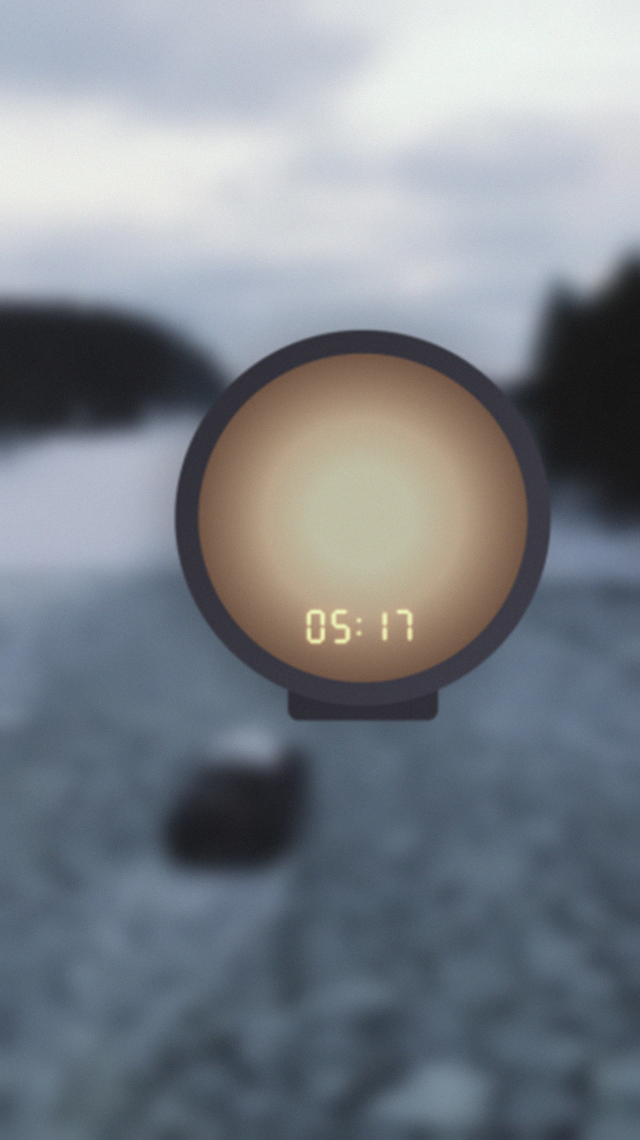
5:17
